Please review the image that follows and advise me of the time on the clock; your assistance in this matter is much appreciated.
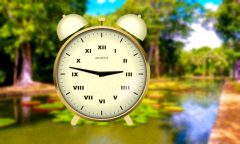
2:47
